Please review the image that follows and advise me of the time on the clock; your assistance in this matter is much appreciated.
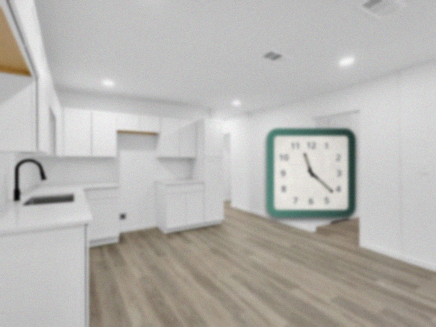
11:22
